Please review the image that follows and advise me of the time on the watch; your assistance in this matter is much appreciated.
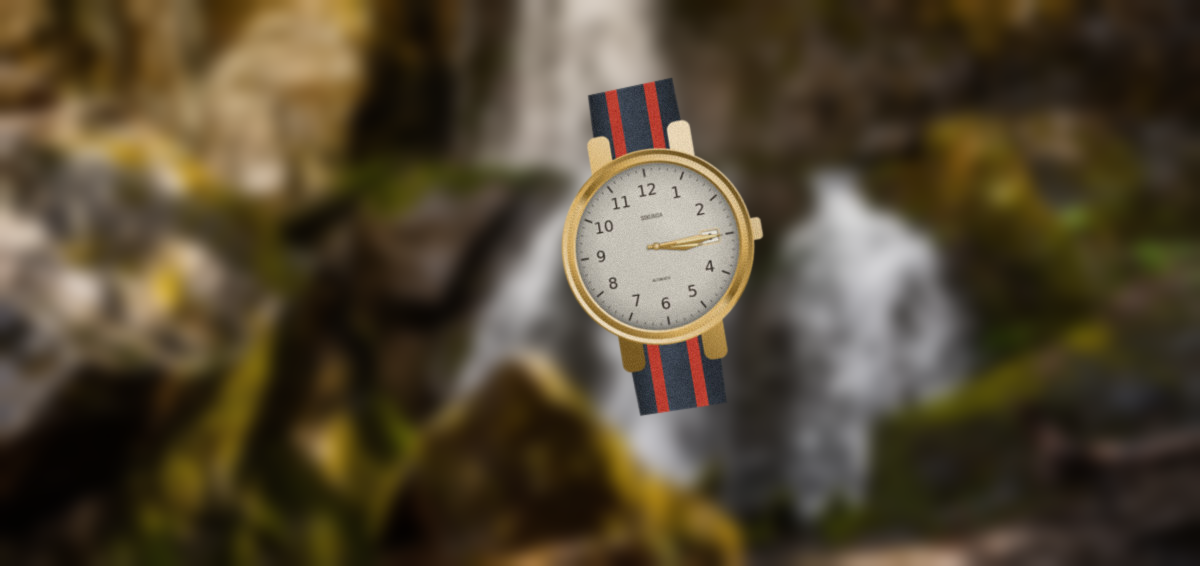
3:15
